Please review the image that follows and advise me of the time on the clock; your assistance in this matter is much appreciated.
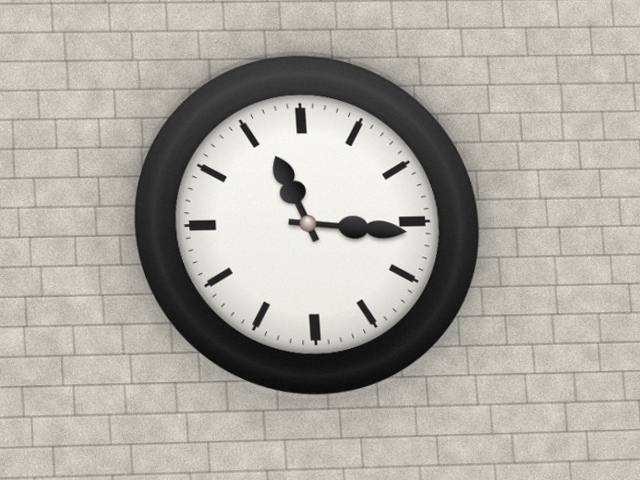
11:16
